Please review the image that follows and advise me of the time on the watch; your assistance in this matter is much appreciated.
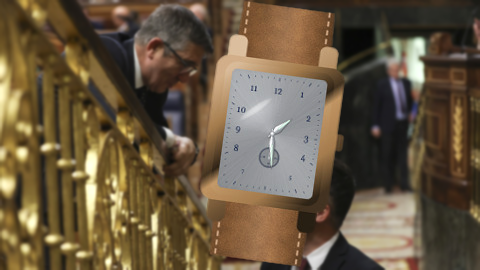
1:29
